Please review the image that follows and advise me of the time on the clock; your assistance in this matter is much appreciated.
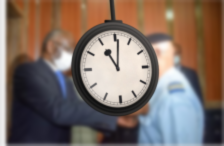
11:01
